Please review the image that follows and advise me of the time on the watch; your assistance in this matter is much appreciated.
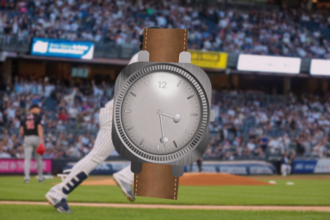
3:28
